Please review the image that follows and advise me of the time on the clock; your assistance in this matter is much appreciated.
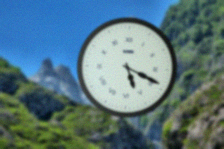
5:19
